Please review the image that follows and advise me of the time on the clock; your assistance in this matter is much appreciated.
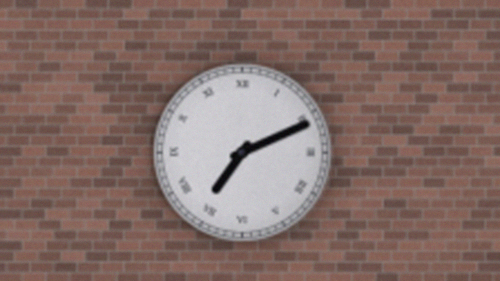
7:11
